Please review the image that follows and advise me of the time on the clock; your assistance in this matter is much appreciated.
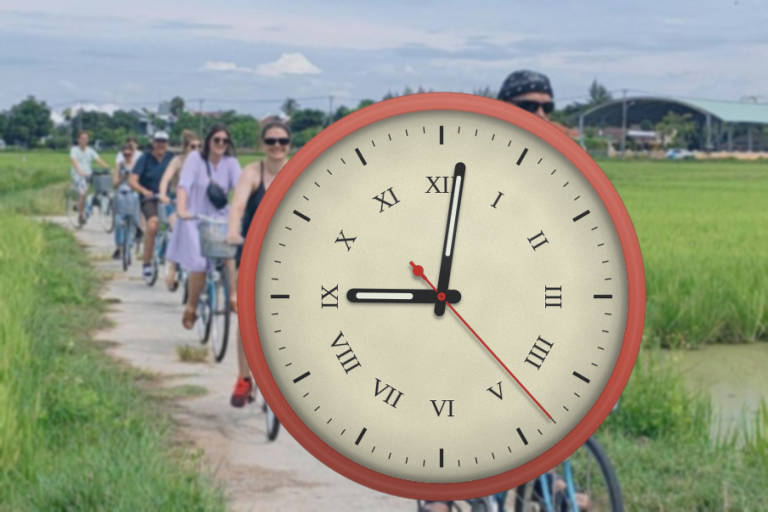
9:01:23
